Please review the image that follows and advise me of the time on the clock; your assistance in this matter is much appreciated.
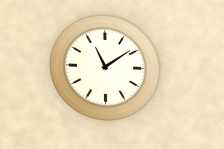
11:09
